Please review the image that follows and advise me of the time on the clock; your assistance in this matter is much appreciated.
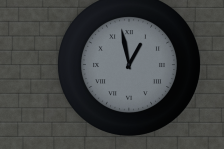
12:58
